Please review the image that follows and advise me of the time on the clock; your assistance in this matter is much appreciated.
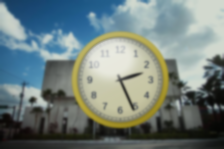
2:26
